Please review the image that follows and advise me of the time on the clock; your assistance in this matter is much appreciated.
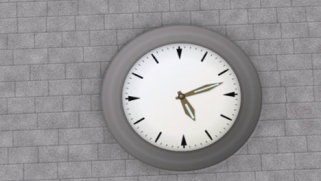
5:12
